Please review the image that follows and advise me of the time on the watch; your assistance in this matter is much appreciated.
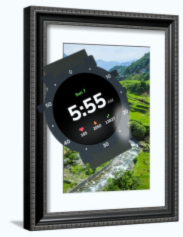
5:55
